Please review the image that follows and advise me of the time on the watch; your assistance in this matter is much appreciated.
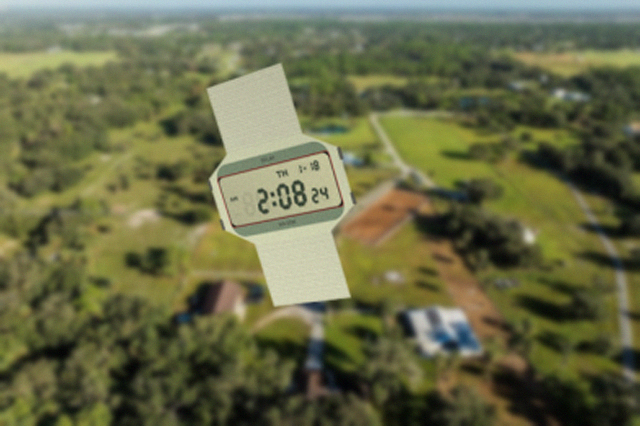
2:08:24
